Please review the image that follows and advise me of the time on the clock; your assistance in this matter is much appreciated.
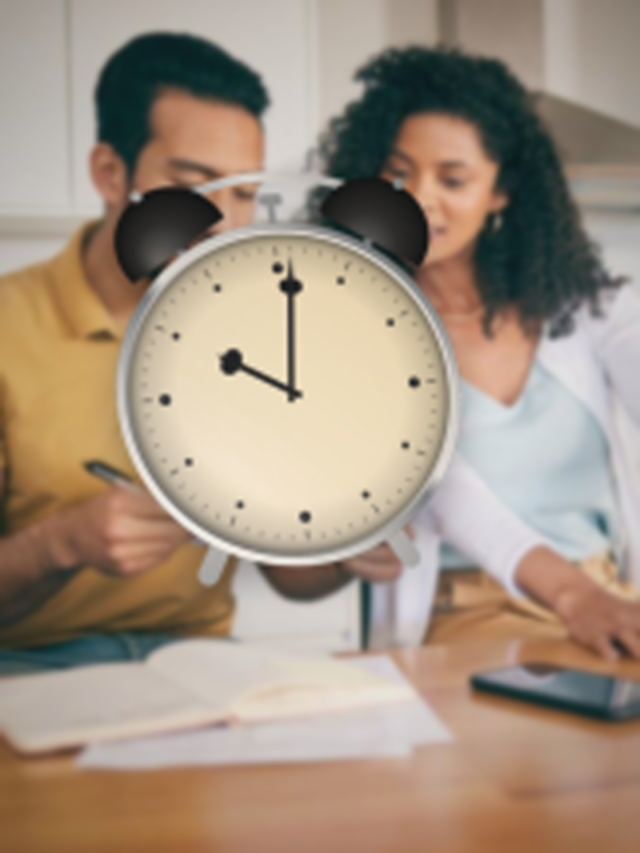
10:01
